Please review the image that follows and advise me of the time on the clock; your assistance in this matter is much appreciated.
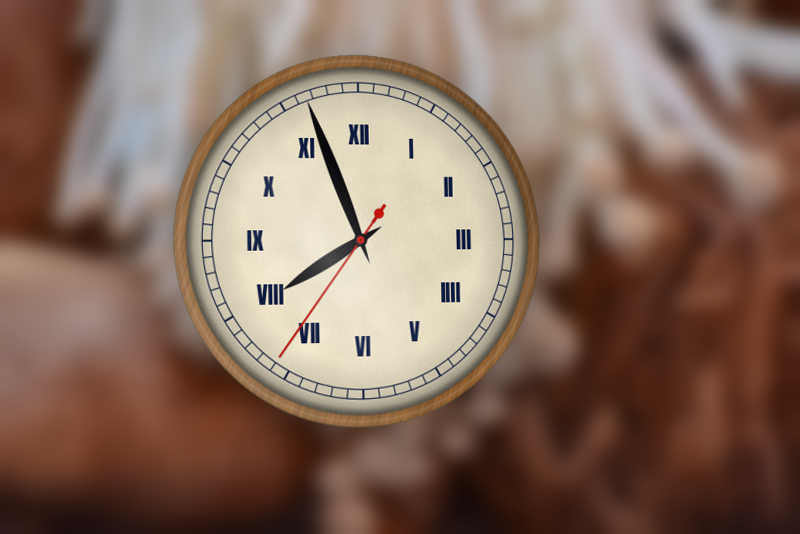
7:56:36
